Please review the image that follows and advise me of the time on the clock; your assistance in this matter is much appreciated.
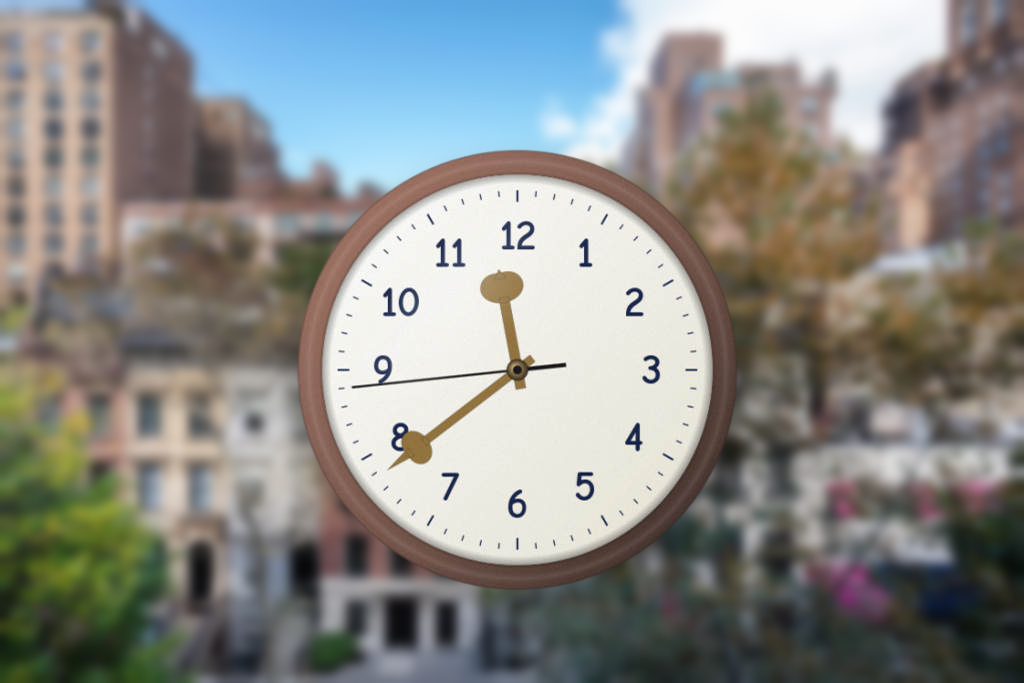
11:38:44
